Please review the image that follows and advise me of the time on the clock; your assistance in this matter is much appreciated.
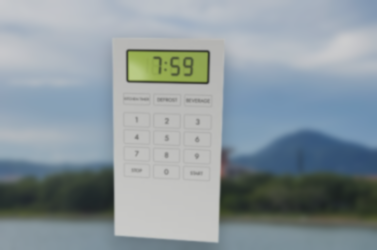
7:59
